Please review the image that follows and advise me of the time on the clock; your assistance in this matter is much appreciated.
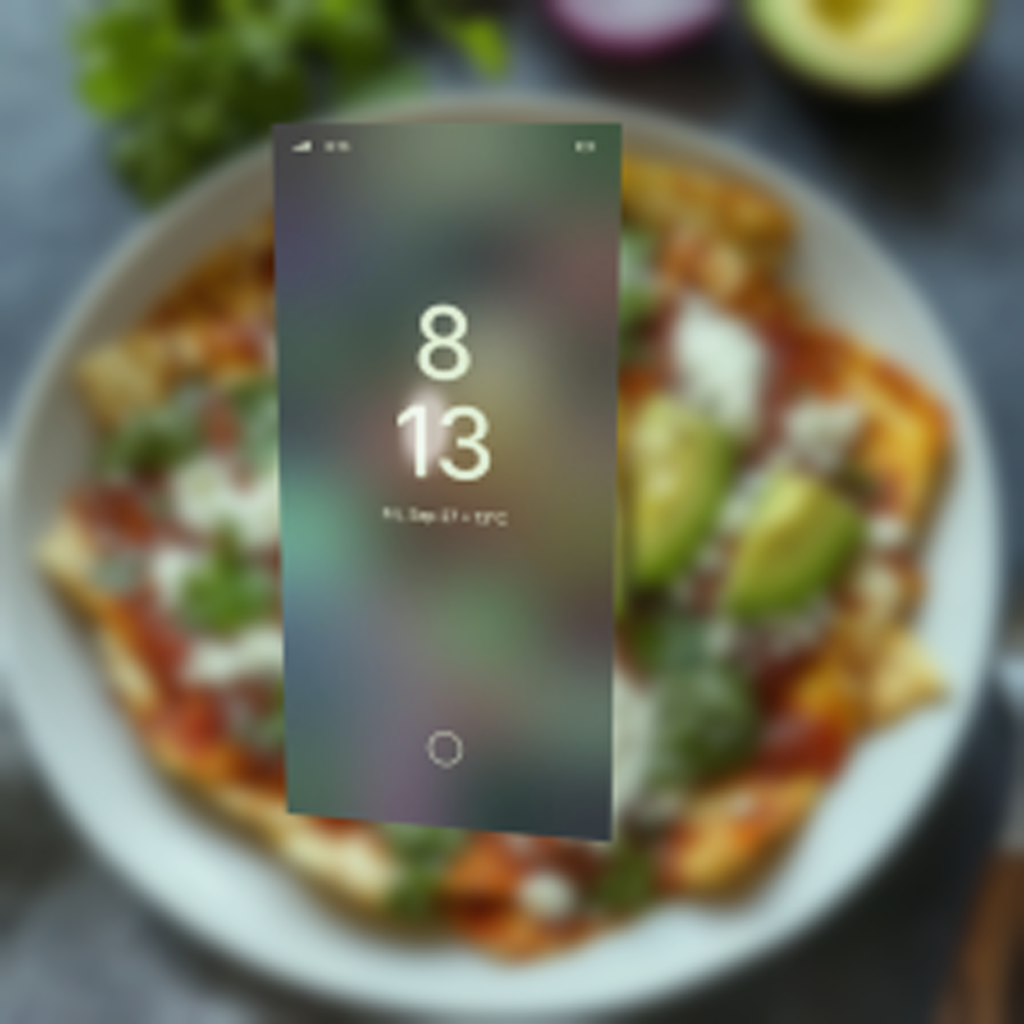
8:13
